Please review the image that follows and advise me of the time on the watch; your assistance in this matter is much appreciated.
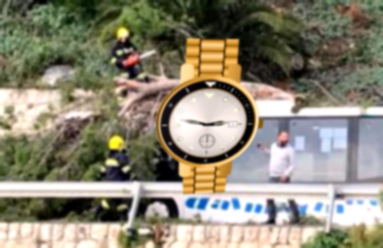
2:47
